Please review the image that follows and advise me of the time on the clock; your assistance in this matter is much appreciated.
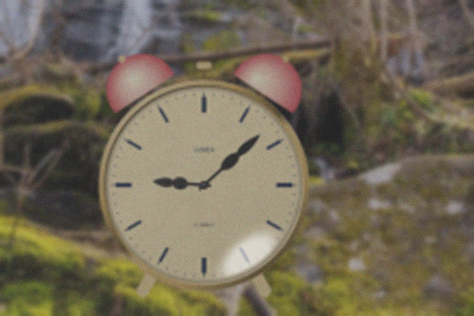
9:08
